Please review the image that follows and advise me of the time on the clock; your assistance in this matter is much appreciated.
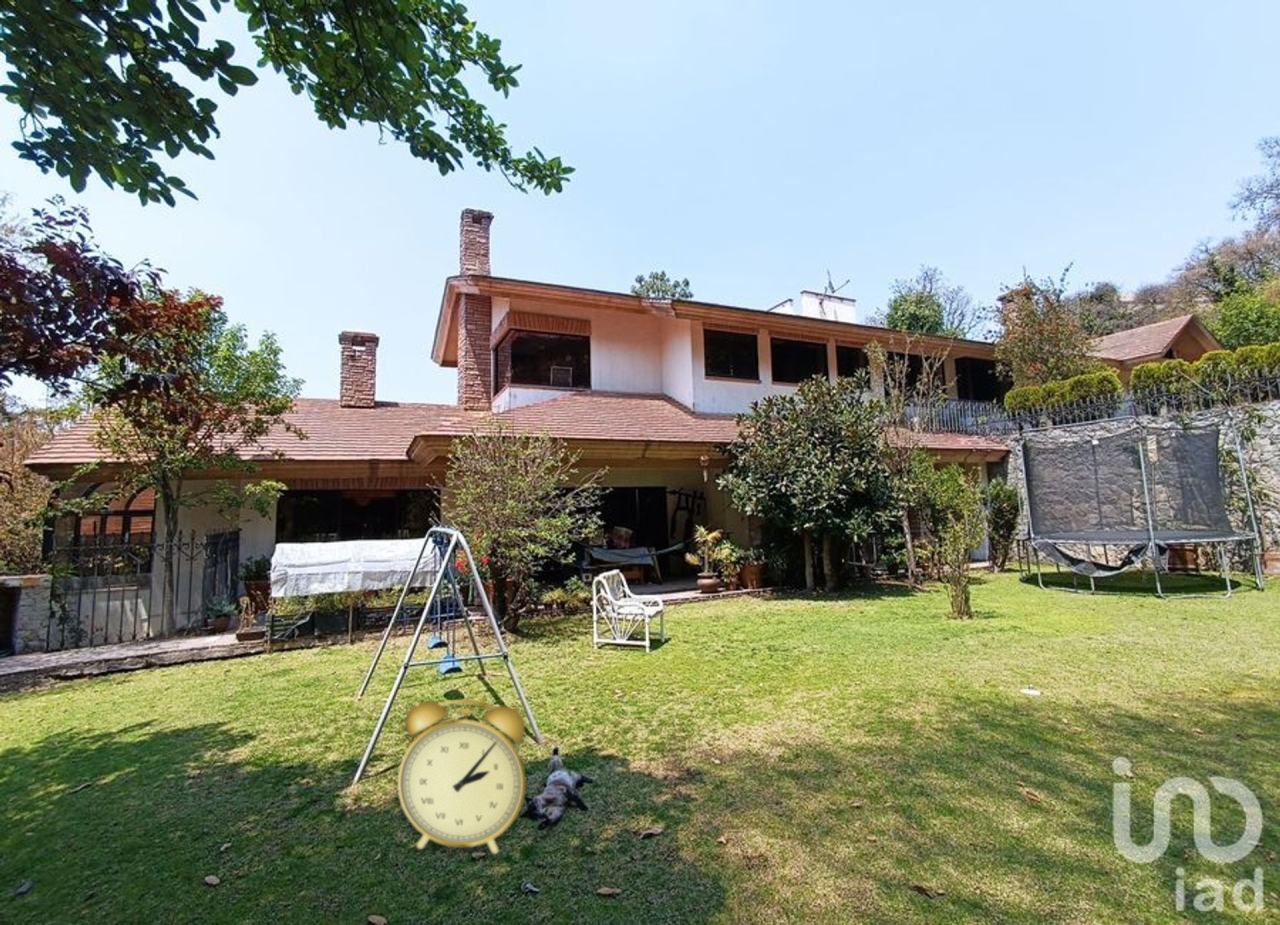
2:06
